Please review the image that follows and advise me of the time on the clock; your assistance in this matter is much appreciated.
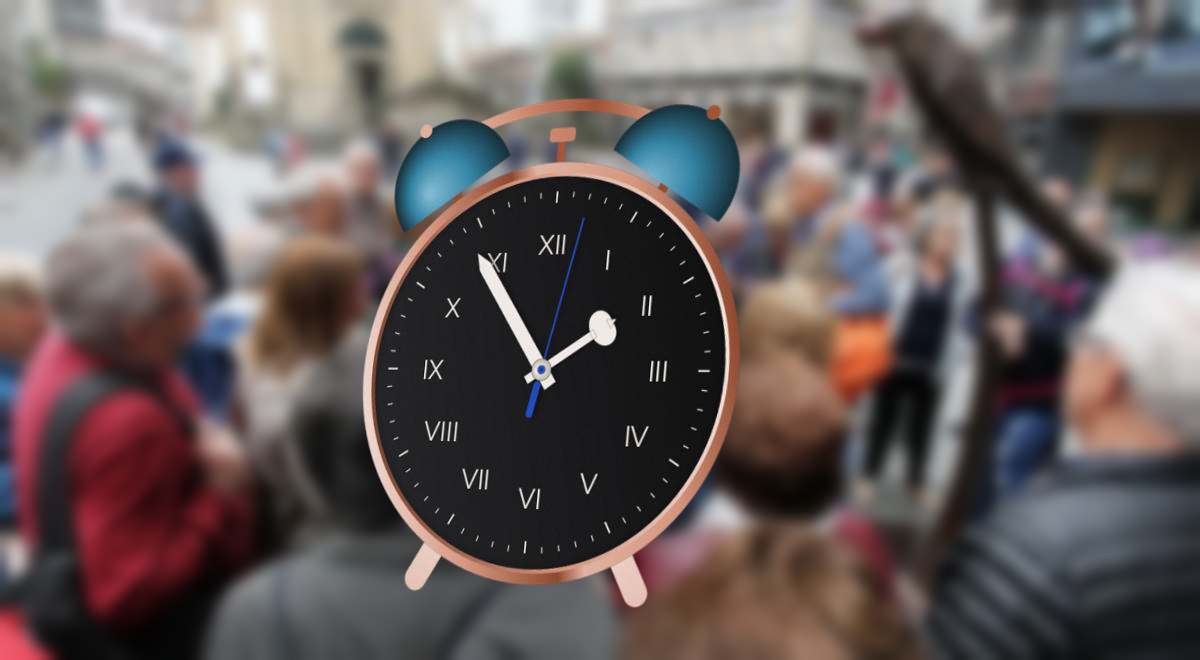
1:54:02
